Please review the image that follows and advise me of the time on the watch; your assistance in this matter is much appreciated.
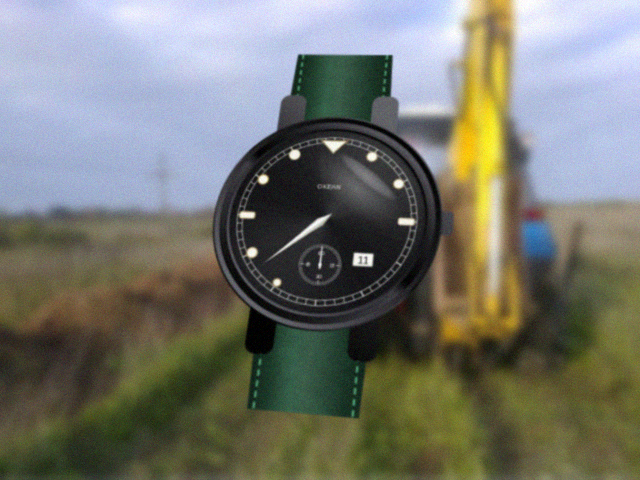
7:38
